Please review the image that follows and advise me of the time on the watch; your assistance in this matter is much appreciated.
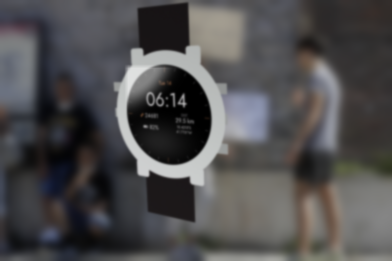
6:14
